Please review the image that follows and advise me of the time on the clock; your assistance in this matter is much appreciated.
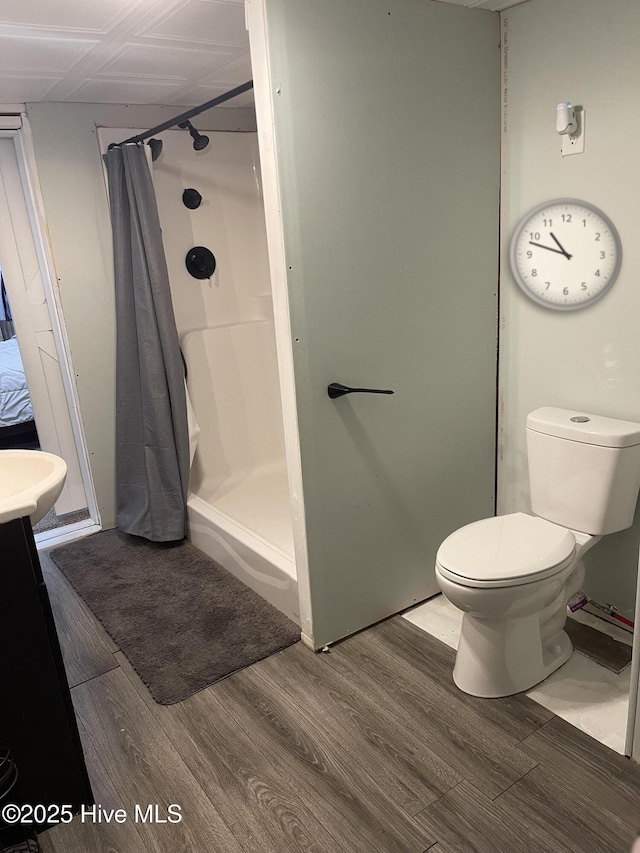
10:48
